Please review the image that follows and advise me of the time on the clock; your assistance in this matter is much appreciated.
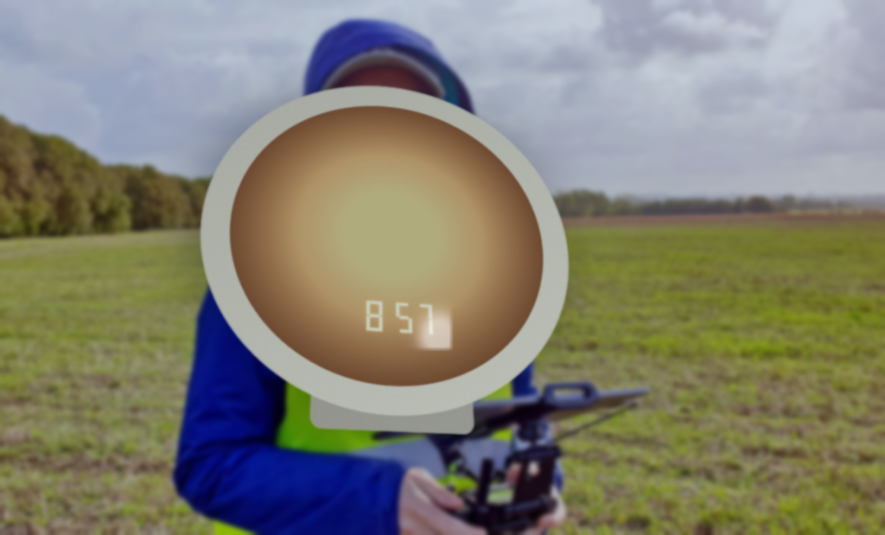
8:57
